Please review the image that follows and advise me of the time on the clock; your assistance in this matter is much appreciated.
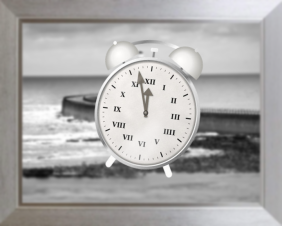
11:57
